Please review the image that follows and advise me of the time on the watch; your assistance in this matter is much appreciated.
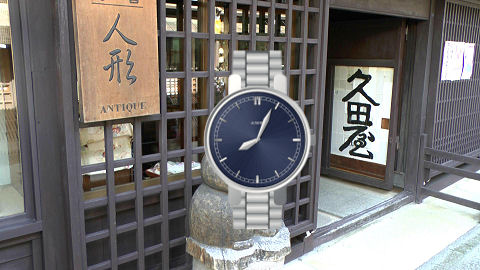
8:04
